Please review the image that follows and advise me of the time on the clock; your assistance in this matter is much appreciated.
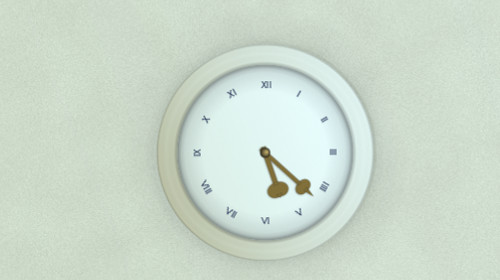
5:22
